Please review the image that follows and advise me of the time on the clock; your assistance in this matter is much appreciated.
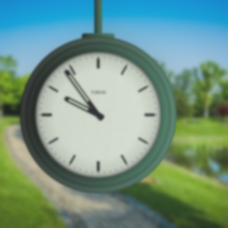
9:54
